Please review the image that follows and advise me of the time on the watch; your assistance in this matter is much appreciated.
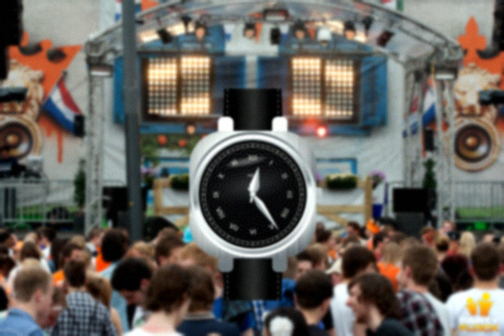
12:24
